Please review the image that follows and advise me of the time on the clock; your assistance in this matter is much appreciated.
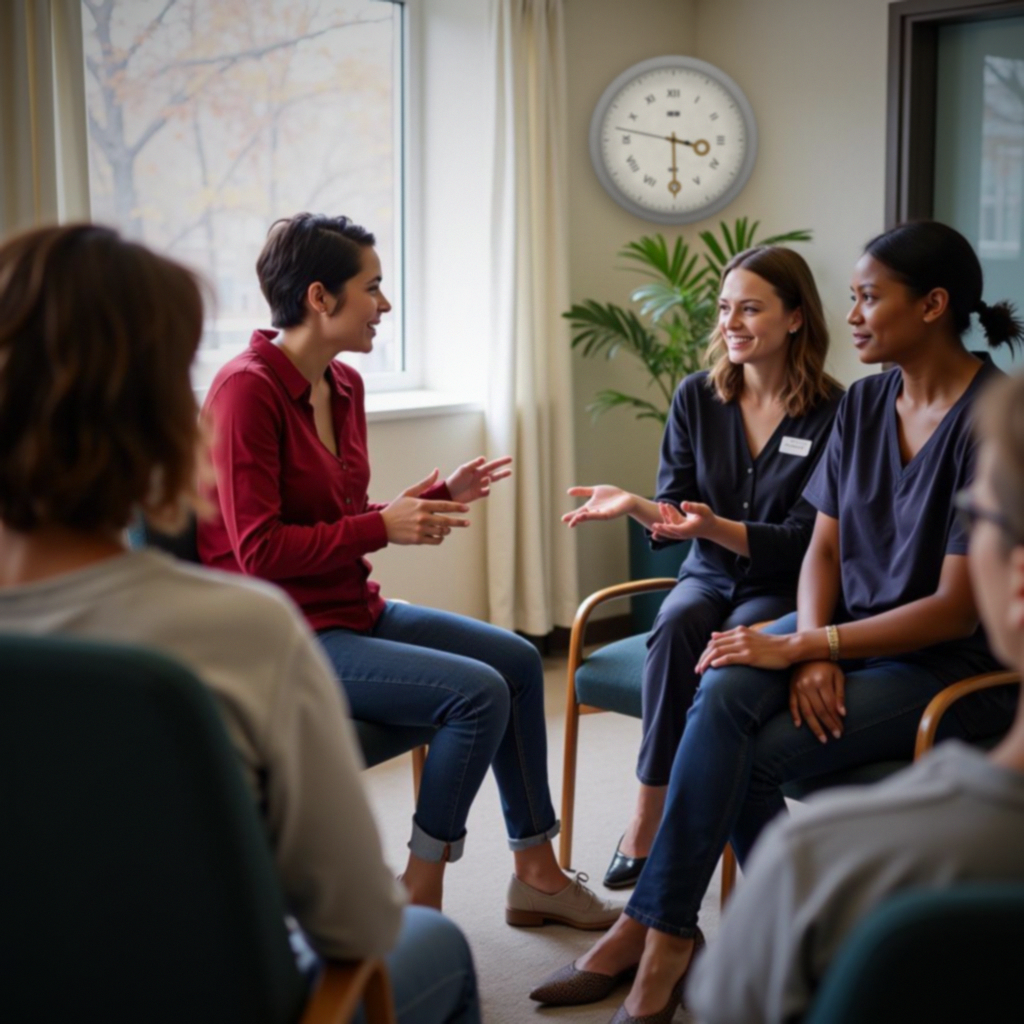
3:29:47
